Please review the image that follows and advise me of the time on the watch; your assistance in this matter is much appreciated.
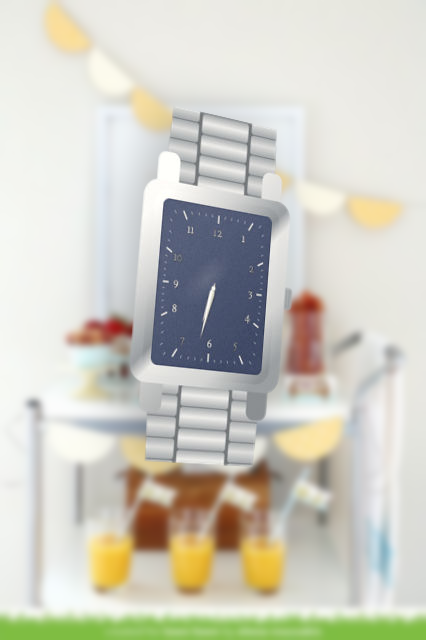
6:32
